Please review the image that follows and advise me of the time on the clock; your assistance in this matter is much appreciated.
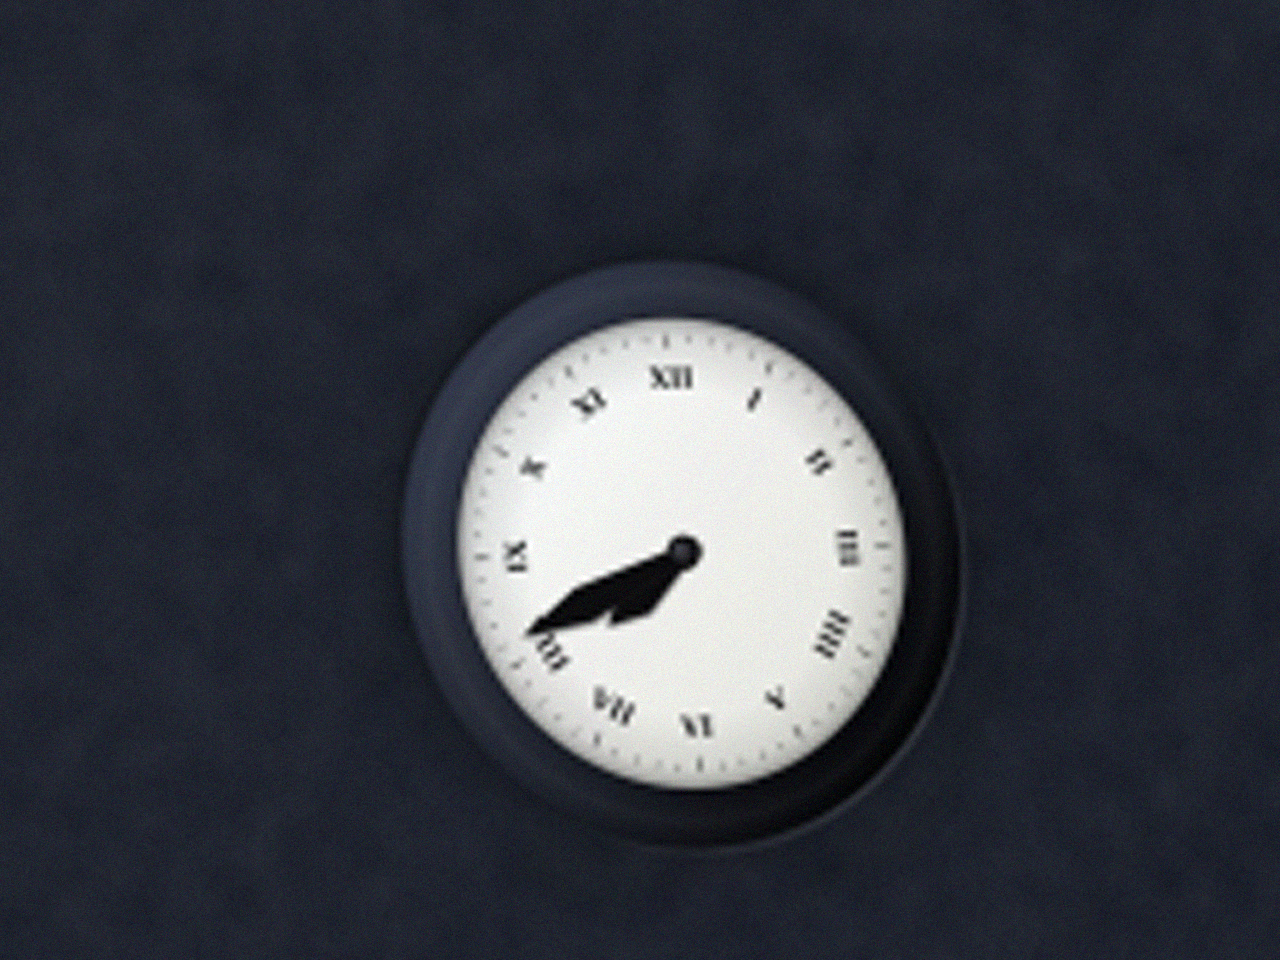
7:41
